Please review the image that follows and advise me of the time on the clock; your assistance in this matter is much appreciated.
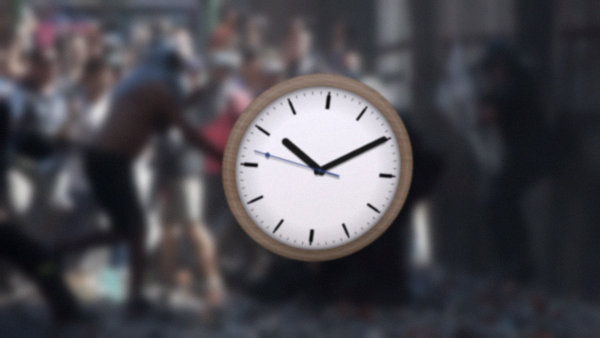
10:09:47
